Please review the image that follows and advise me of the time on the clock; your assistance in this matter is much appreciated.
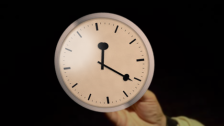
12:21
